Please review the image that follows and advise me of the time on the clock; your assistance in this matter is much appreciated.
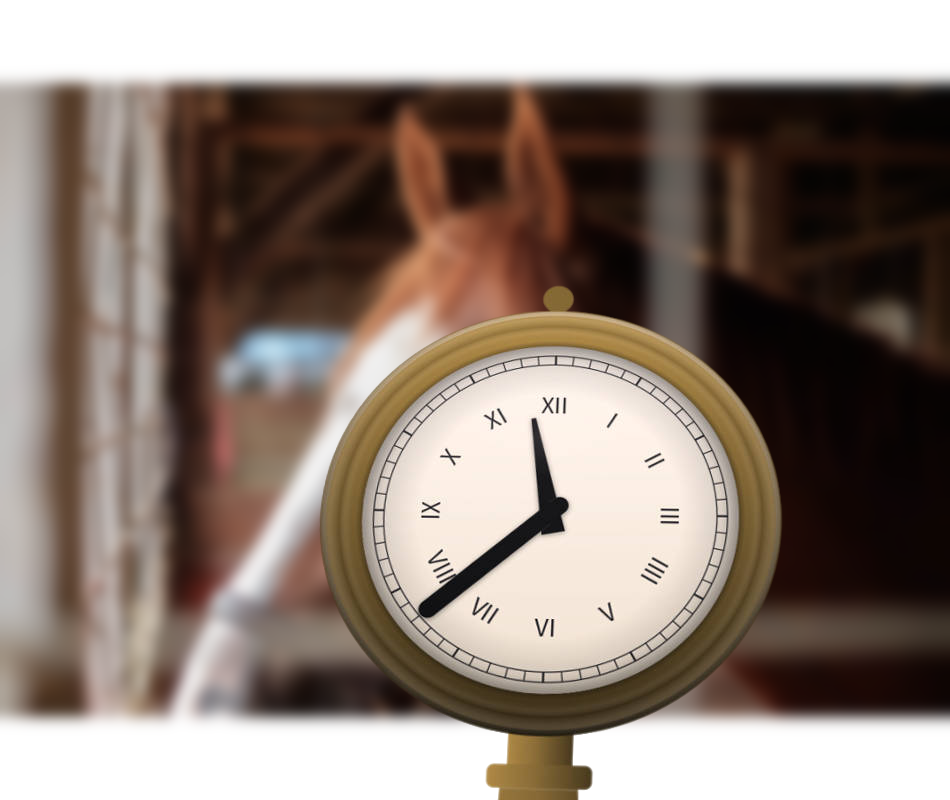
11:38
